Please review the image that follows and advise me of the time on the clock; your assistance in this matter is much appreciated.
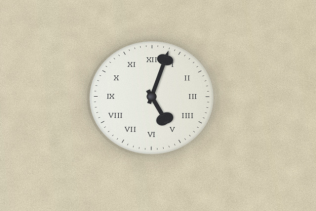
5:03
